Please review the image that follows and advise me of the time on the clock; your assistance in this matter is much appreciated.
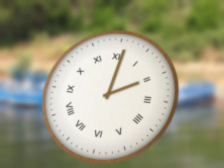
2:01
